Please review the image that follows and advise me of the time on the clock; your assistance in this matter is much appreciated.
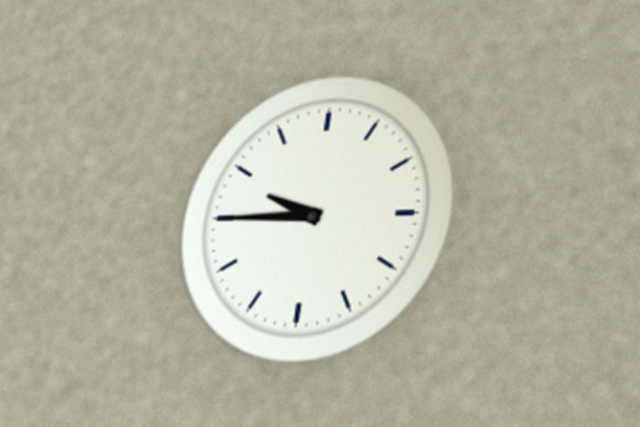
9:45
